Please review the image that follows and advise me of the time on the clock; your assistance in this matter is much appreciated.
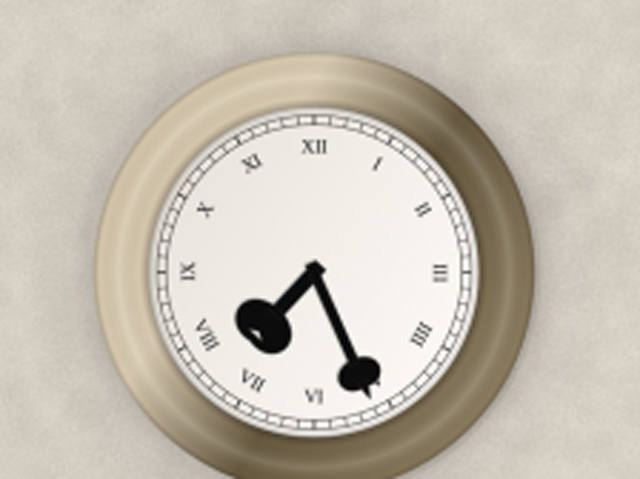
7:26
